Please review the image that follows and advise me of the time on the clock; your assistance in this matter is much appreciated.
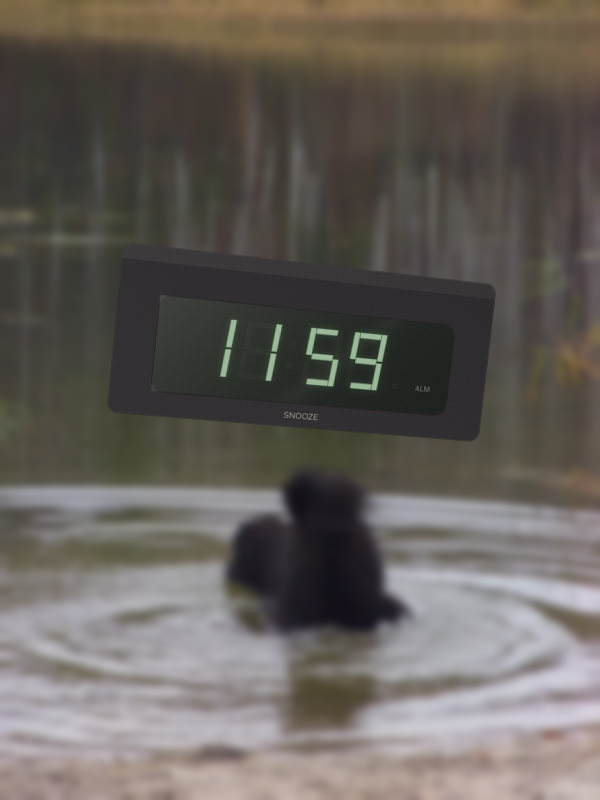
11:59
